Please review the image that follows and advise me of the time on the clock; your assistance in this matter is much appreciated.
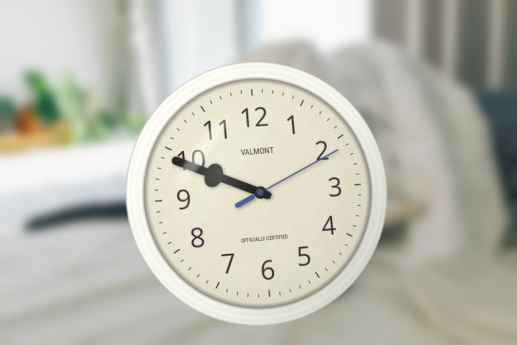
9:49:11
